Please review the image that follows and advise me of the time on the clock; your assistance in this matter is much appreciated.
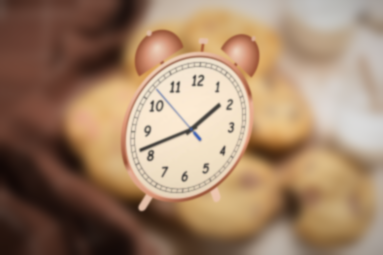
1:41:52
